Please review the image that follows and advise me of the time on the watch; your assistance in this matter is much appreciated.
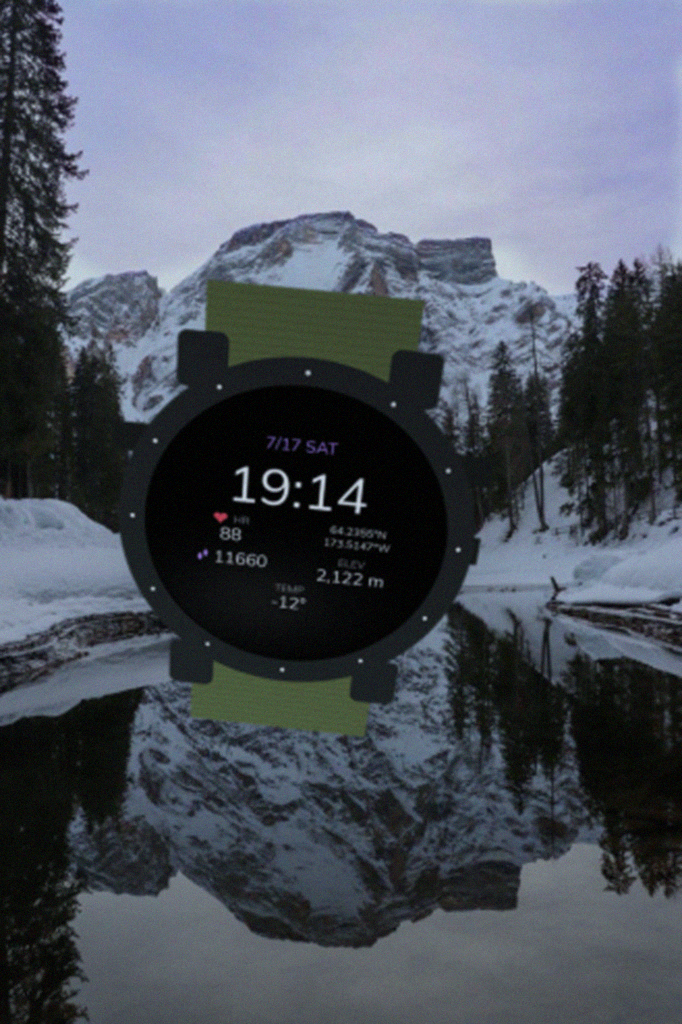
19:14
